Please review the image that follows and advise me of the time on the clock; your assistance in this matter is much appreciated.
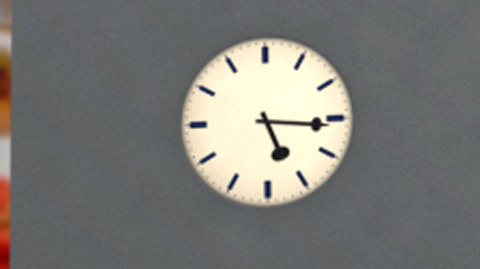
5:16
